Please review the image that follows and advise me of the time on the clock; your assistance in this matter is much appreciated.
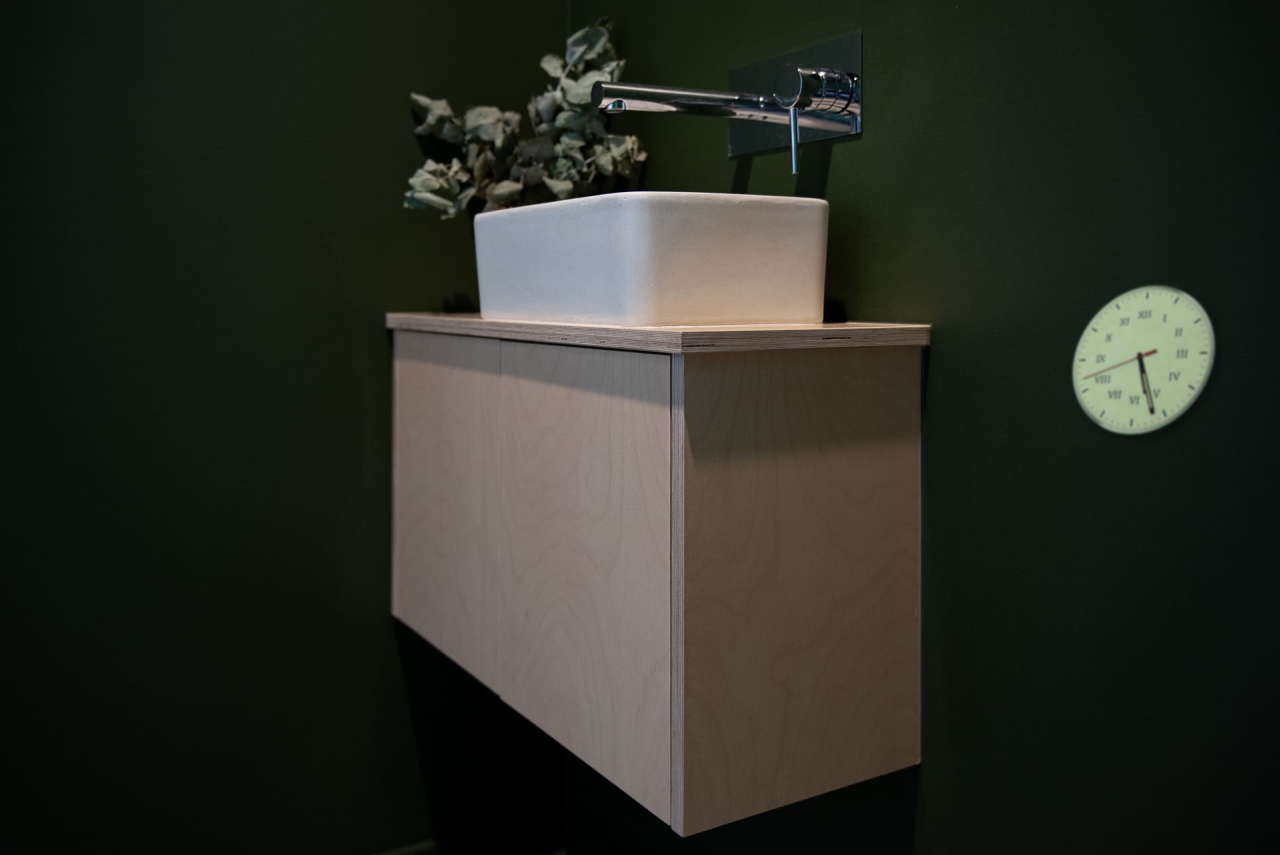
5:26:42
